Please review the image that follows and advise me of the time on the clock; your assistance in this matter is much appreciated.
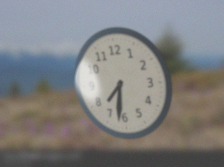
7:32
